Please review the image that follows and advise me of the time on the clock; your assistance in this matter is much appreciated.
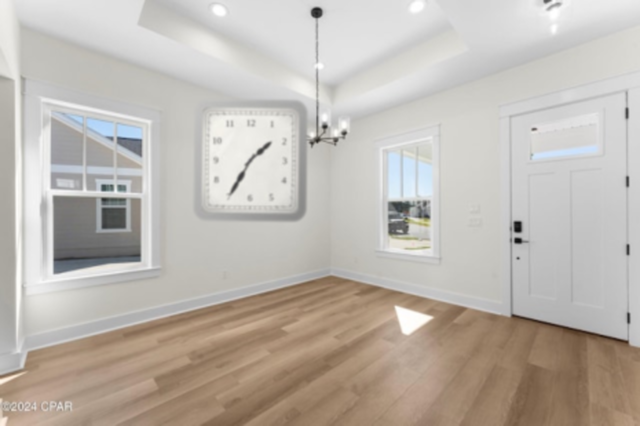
1:35
